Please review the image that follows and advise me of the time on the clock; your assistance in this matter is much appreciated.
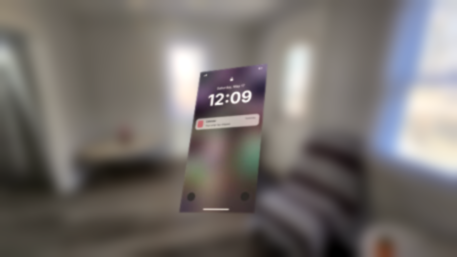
12:09
